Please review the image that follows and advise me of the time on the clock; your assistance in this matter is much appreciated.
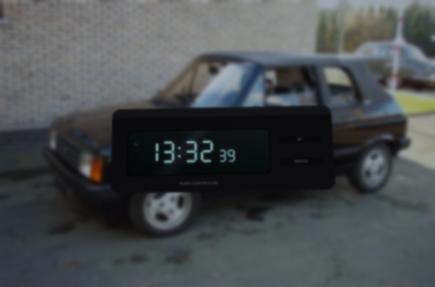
13:32:39
